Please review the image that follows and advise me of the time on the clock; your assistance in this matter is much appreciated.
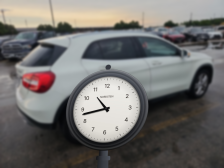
10:43
